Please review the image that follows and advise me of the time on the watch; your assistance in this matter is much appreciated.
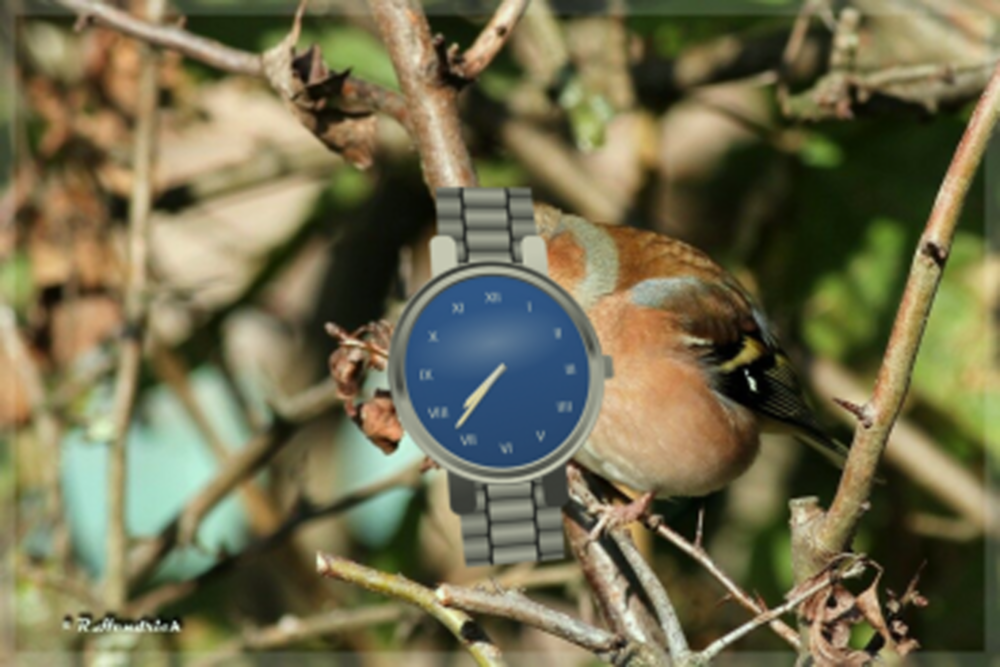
7:37
